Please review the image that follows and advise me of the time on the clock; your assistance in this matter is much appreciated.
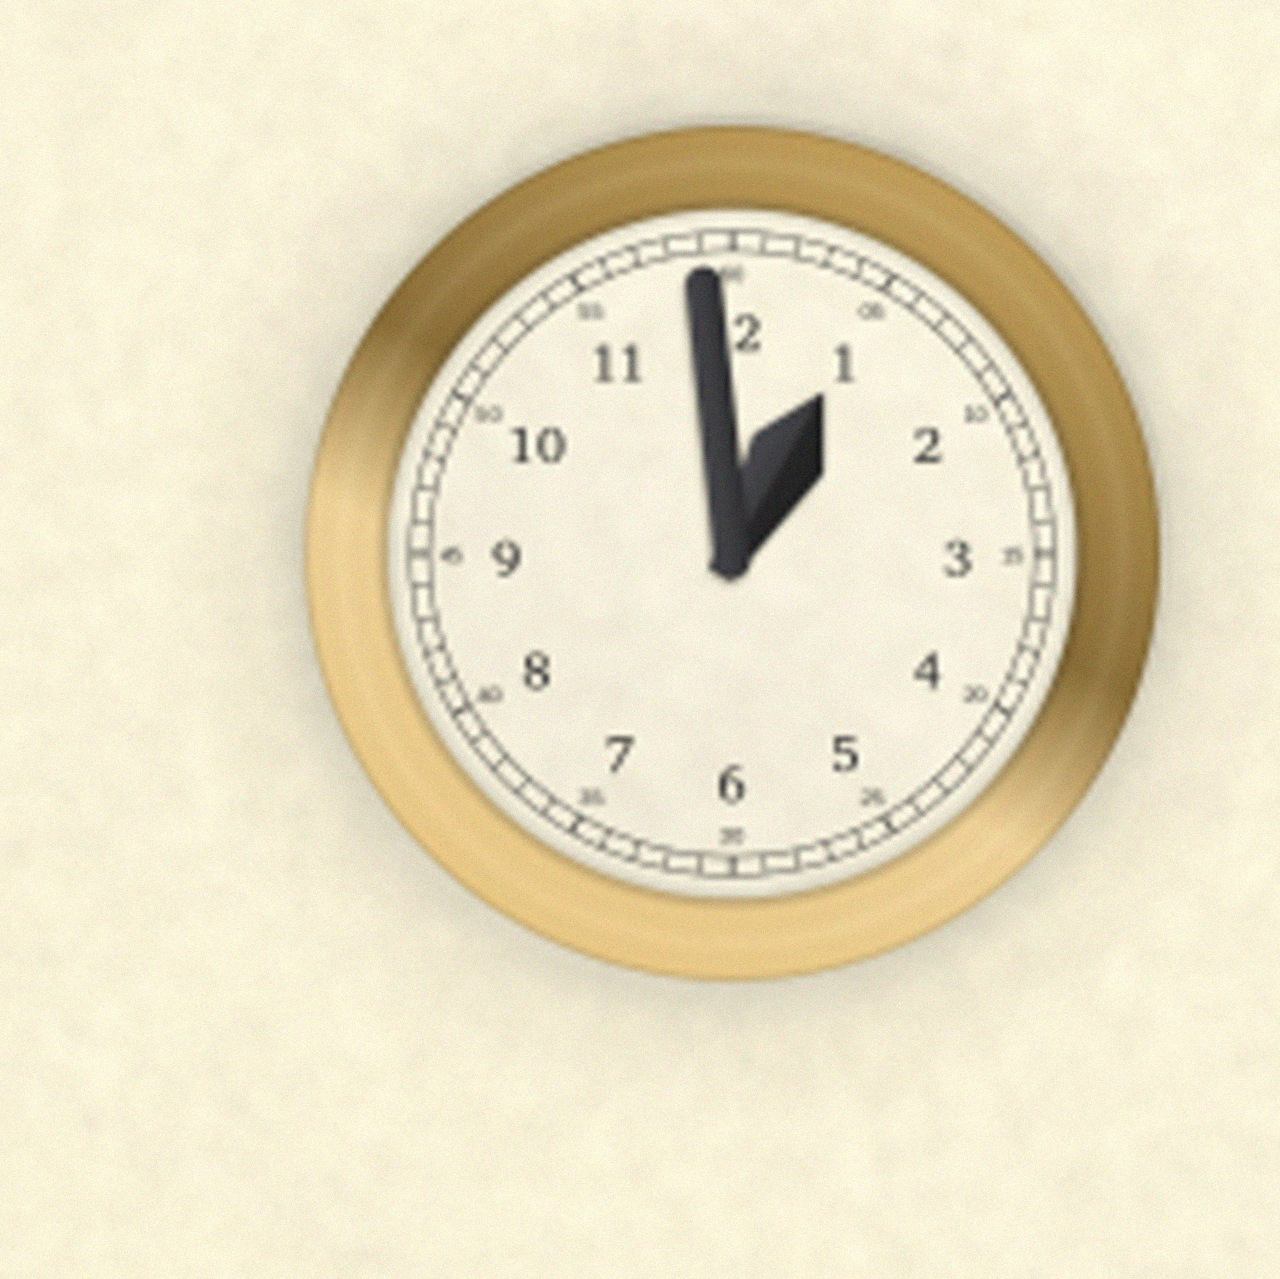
12:59
